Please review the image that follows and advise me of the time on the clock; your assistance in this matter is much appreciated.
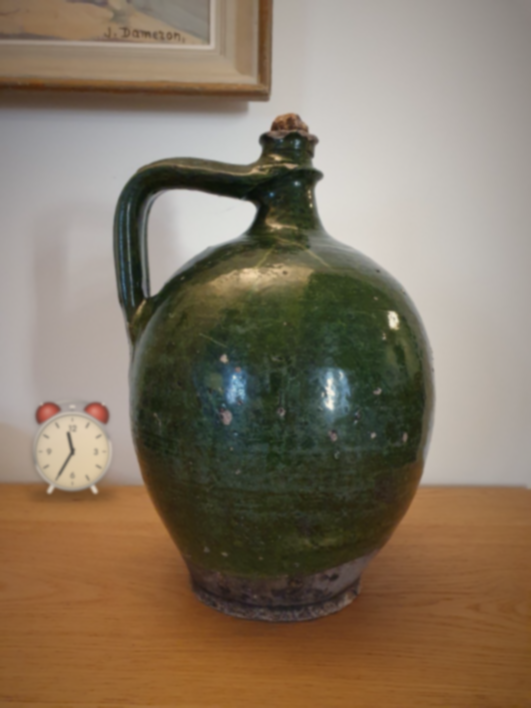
11:35
